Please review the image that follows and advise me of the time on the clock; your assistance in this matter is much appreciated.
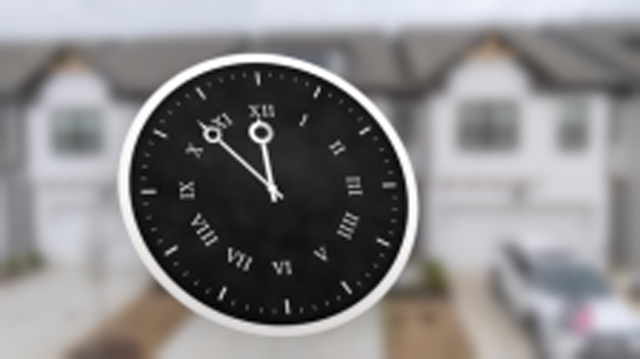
11:53
